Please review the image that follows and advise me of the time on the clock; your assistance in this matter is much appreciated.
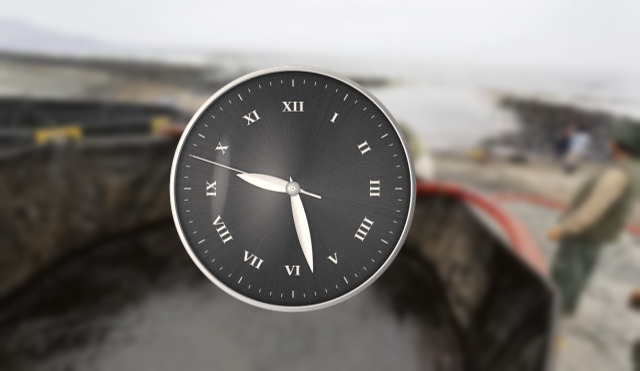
9:27:48
